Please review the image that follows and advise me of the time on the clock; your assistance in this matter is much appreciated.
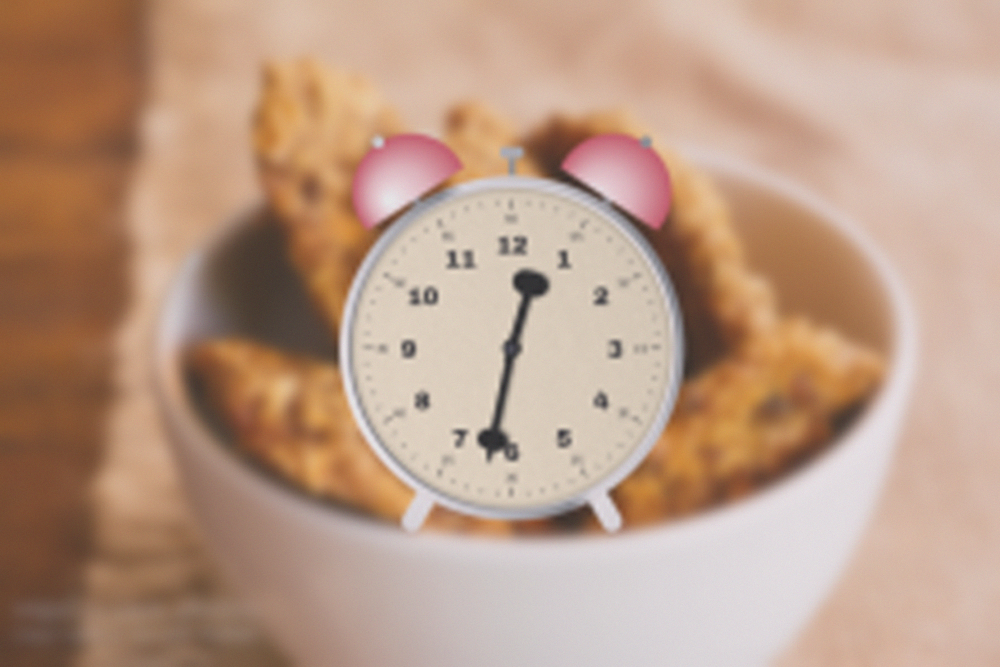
12:32
